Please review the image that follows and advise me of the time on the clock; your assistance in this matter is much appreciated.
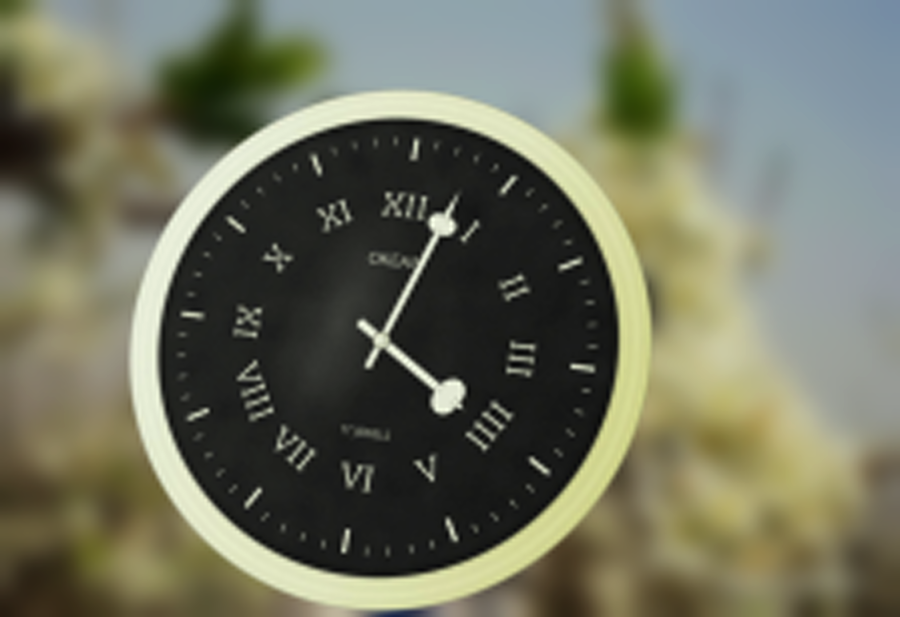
4:03
